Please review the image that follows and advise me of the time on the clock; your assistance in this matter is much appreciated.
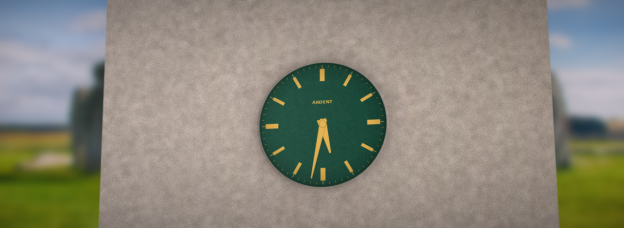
5:32
